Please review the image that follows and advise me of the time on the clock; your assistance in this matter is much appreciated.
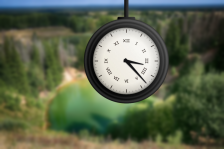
3:23
